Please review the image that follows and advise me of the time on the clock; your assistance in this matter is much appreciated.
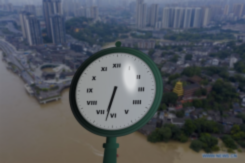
6:32
